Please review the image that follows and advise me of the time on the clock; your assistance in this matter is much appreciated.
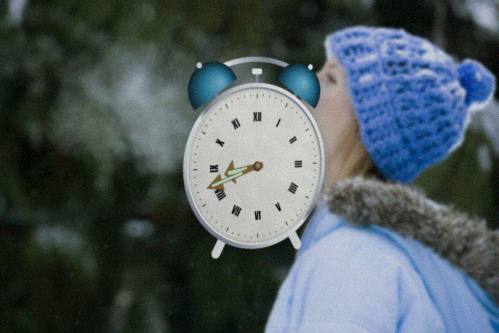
8:42
